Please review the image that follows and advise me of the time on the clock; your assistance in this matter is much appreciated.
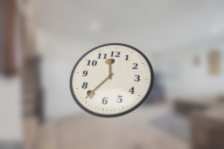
11:36
